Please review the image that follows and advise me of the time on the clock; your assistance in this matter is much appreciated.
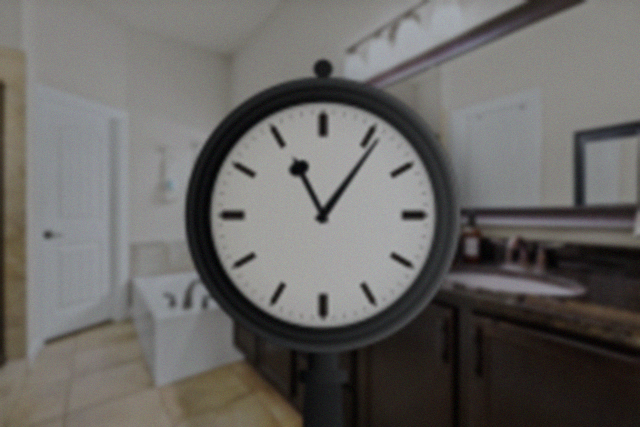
11:06
